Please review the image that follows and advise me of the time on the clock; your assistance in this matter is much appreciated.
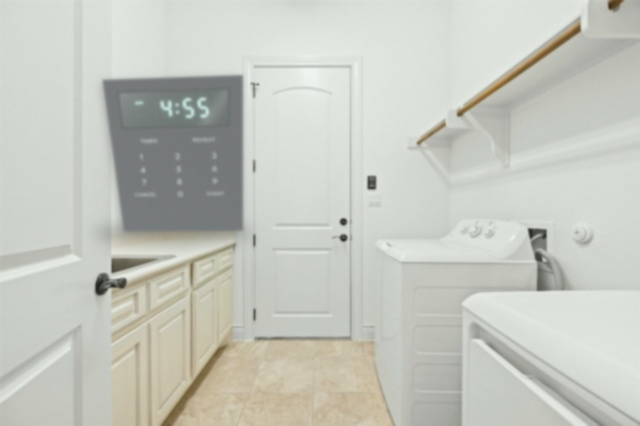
4:55
